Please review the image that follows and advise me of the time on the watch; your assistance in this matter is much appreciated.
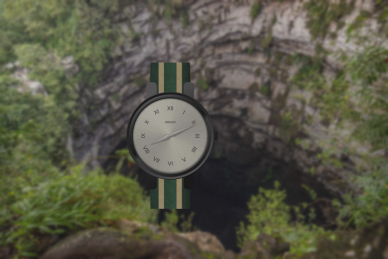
8:11
